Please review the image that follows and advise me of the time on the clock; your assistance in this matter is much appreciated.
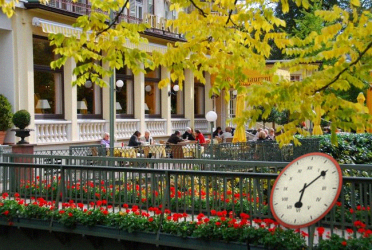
6:08
